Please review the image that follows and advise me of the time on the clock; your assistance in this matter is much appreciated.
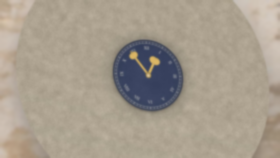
12:54
